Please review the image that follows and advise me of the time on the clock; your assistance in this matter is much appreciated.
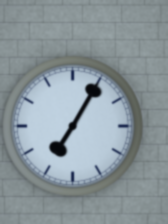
7:05
